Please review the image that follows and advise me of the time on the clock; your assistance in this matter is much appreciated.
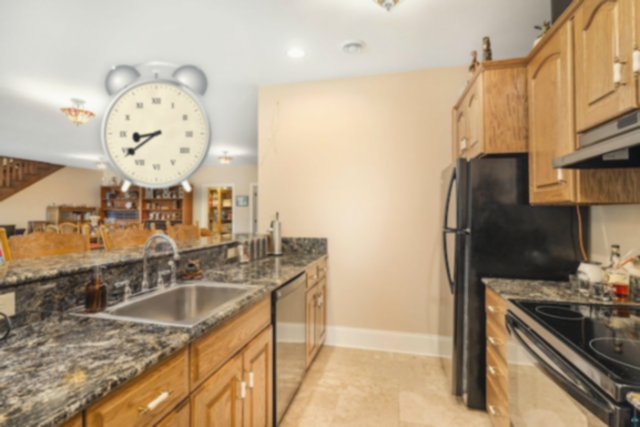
8:39
